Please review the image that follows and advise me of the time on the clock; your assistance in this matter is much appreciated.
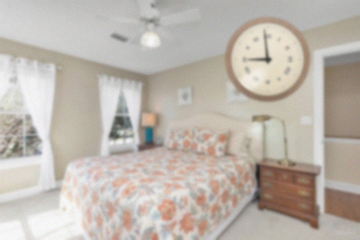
8:59
